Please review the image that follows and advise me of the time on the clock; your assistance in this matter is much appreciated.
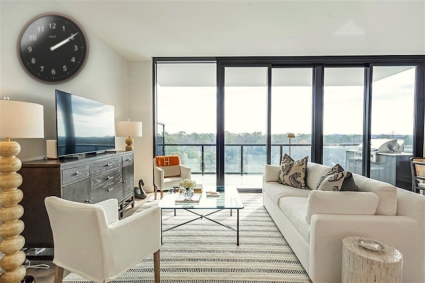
2:10
